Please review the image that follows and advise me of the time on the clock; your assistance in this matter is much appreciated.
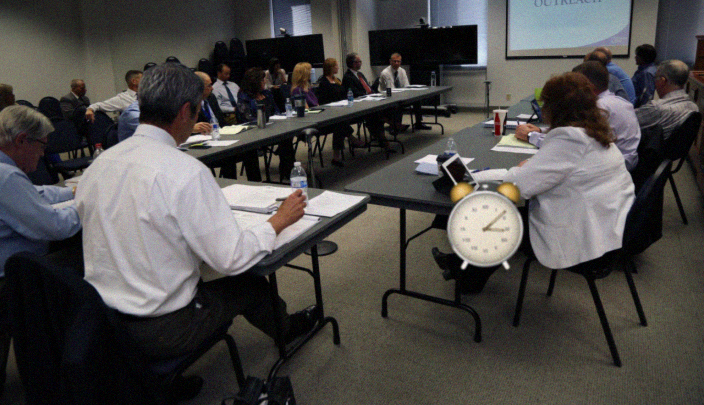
3:08
